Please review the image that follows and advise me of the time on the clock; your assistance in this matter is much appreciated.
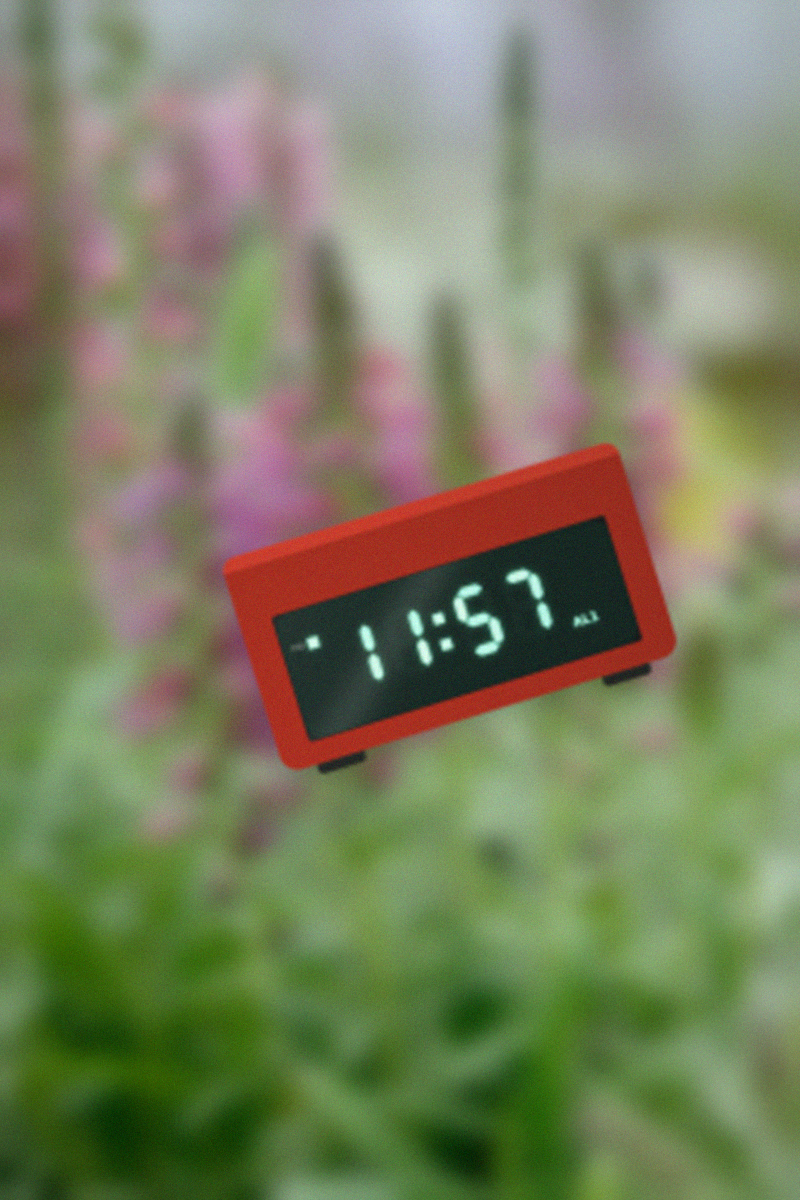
11:57
